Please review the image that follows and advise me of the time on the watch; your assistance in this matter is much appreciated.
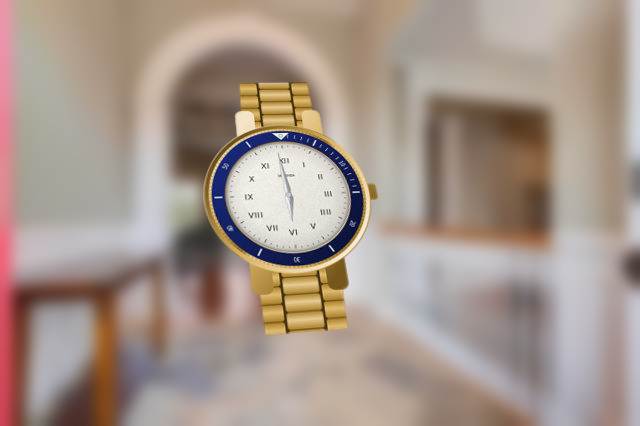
5:59
